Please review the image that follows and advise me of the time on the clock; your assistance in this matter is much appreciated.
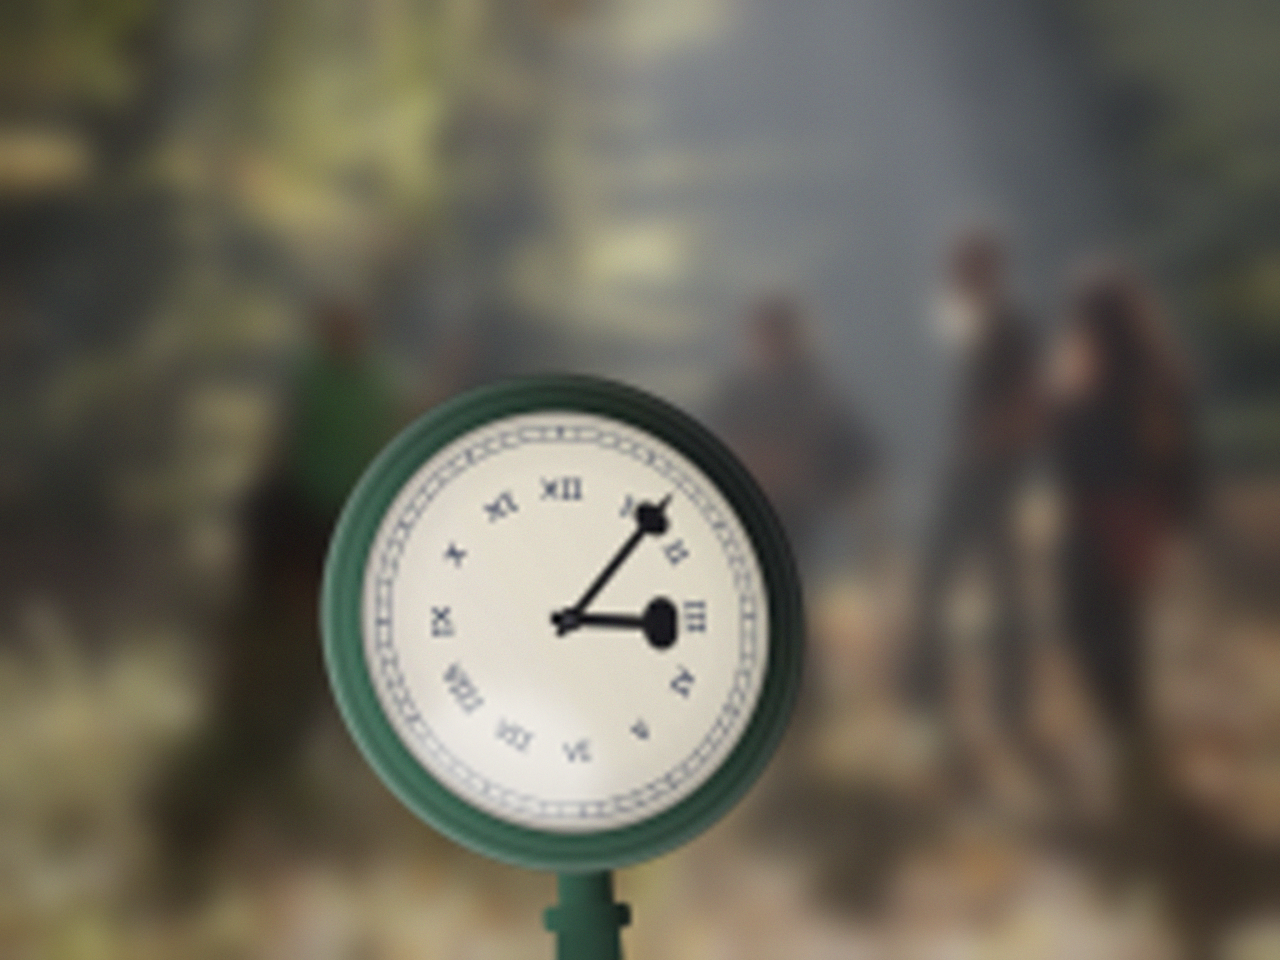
3:07
